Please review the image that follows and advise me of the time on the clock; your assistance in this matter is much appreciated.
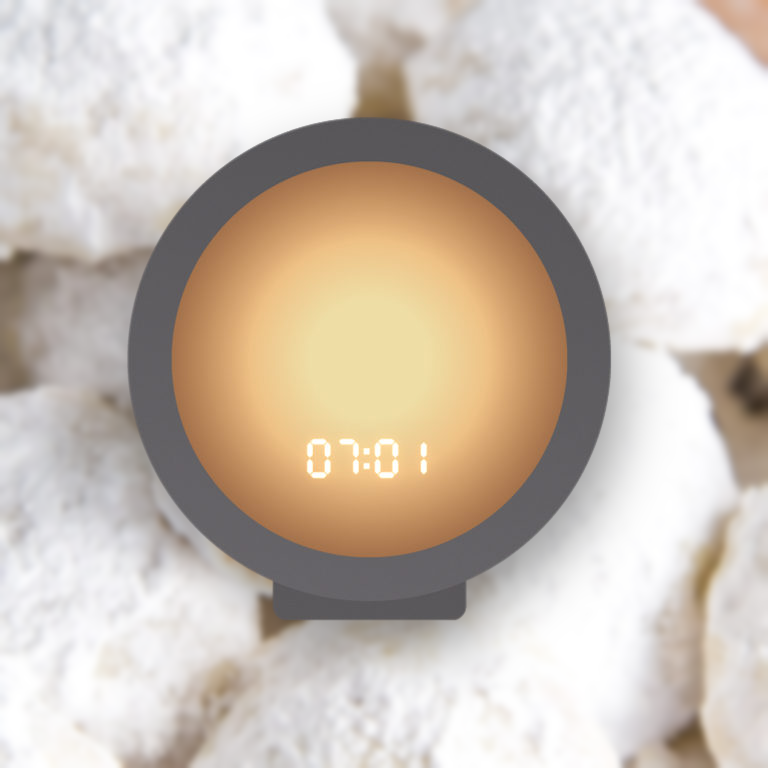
7:01
